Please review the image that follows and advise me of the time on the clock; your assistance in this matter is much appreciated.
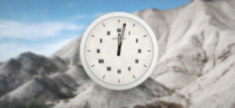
12:02
